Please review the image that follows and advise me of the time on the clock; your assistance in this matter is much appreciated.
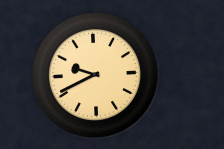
9:41
